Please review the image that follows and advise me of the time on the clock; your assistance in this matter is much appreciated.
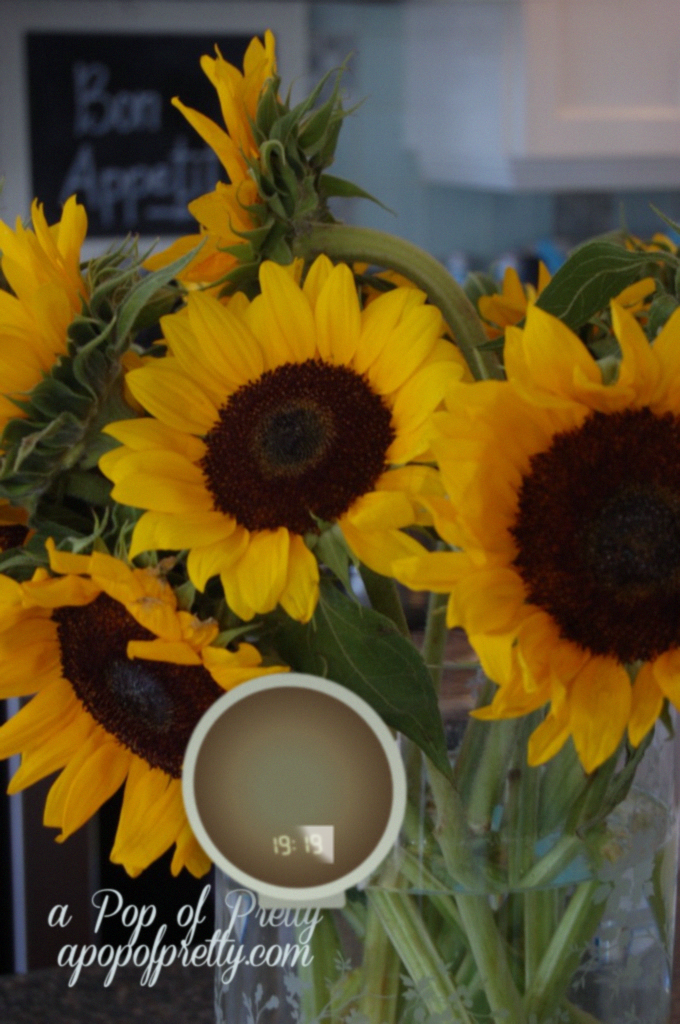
19:19
